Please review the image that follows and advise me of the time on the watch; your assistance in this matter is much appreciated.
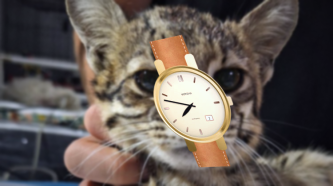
7:48
